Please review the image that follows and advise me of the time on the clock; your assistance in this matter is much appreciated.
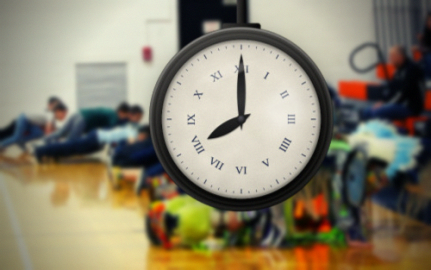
8:00
